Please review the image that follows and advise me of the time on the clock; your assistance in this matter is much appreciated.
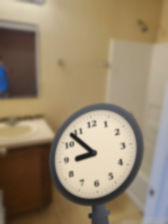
8:53
